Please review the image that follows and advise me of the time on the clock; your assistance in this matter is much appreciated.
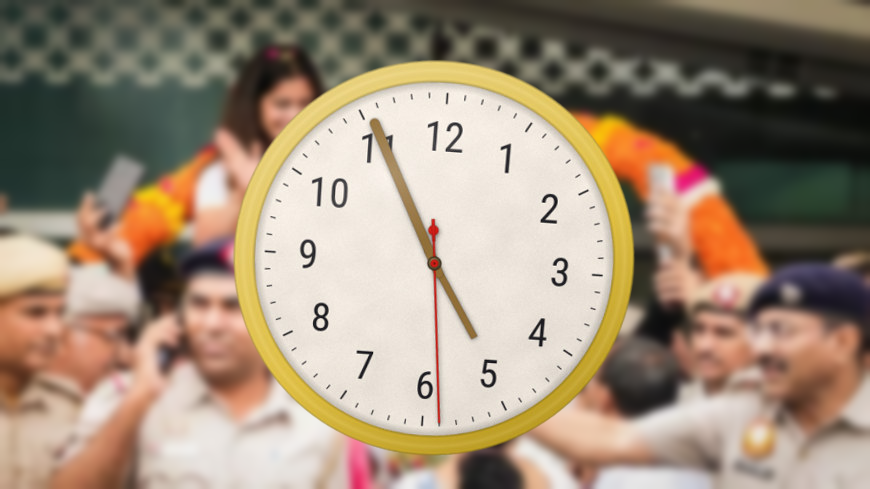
4:55:29
